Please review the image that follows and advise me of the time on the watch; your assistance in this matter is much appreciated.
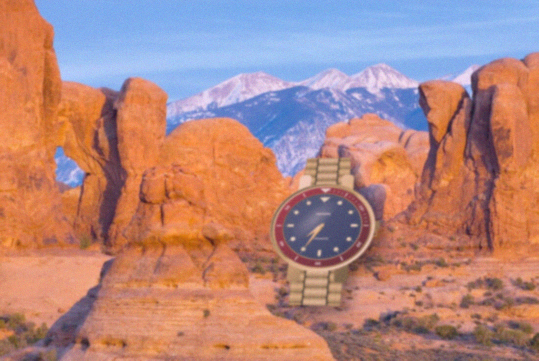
7:35
